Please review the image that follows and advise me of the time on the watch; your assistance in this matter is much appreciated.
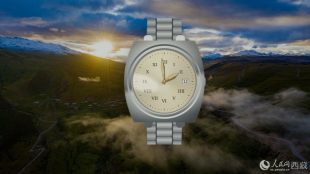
1:59
